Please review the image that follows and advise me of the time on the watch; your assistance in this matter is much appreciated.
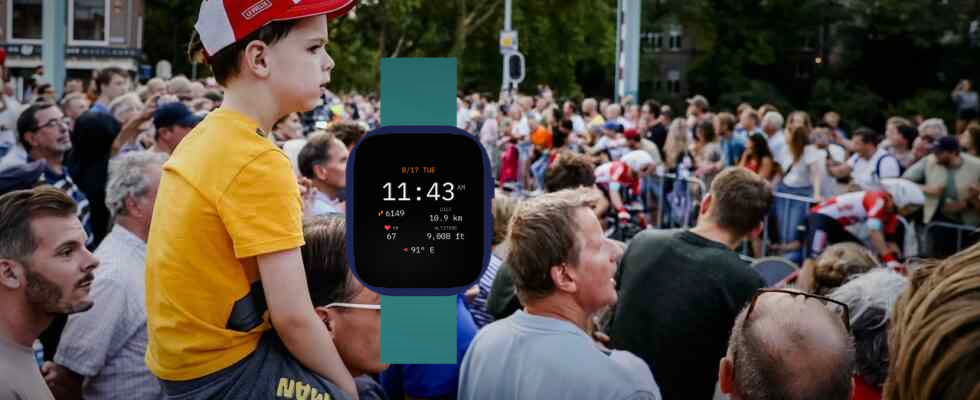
11:43
